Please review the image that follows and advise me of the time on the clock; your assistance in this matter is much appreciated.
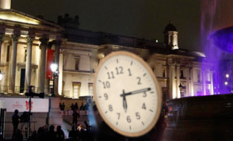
6:14
